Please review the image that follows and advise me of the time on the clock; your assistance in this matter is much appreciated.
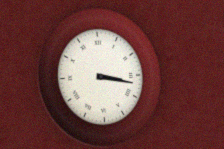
3:17
